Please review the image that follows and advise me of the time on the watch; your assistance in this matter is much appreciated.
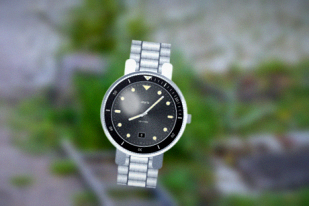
8:07
